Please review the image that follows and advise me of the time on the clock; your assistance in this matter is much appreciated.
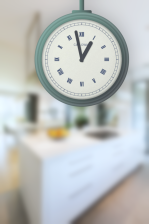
12:58
